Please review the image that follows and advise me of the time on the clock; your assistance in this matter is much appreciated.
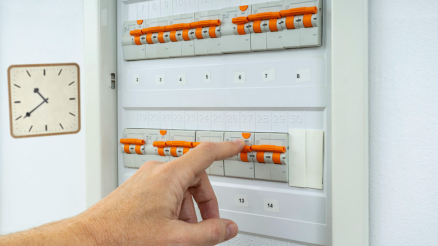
10:39
